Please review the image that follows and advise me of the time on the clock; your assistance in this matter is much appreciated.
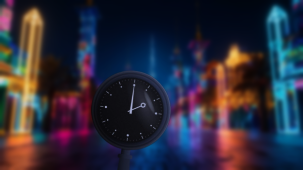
2:00
